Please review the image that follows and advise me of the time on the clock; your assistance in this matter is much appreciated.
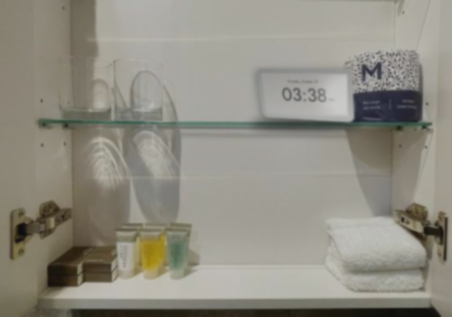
3:38
